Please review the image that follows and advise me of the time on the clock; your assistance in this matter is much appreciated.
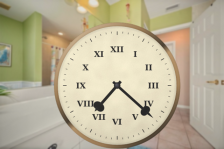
7:22
